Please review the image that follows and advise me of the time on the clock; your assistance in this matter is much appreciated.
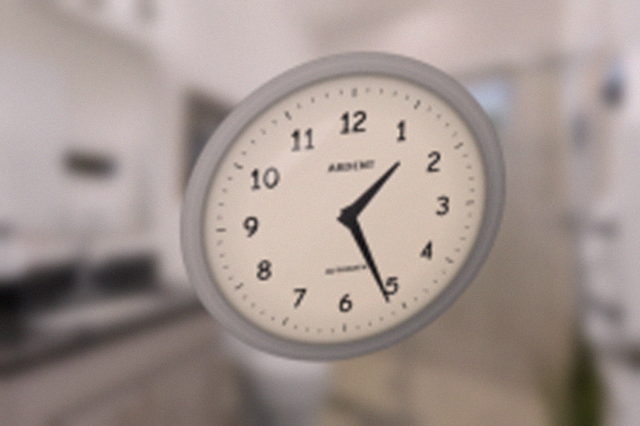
1:26
